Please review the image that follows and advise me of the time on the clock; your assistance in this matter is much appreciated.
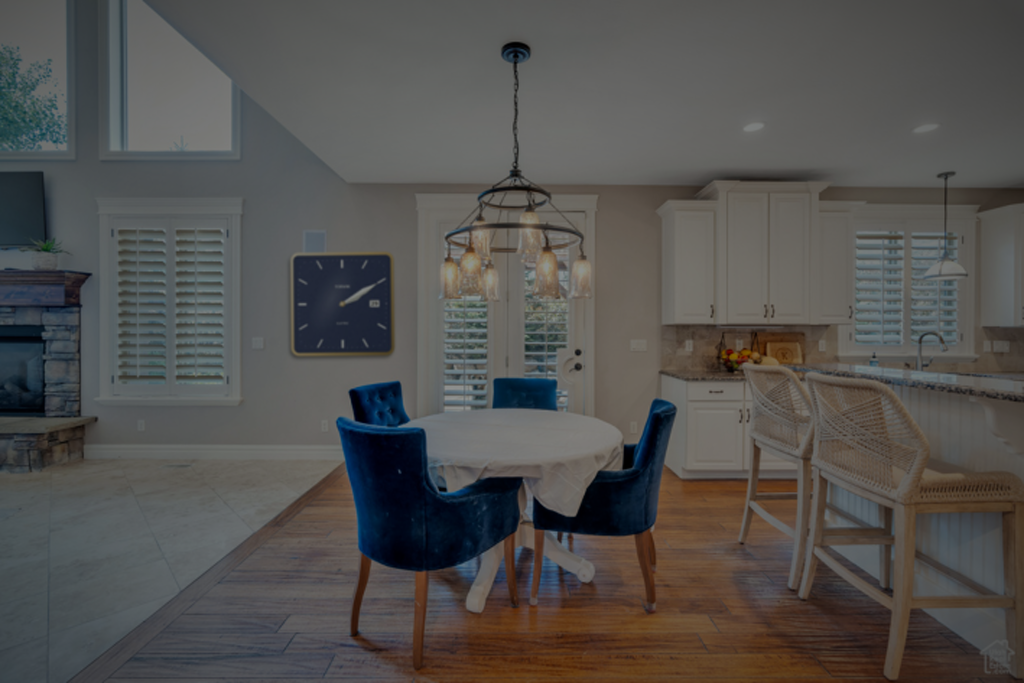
2:10
